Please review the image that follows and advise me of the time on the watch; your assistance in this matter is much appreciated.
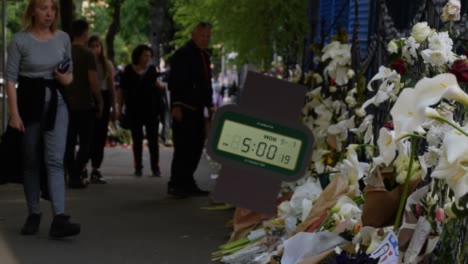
5:00
